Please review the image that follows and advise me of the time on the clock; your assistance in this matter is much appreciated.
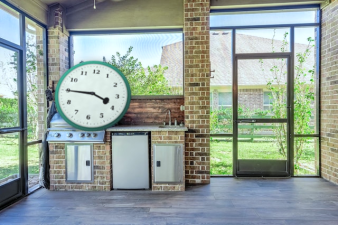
3:45
